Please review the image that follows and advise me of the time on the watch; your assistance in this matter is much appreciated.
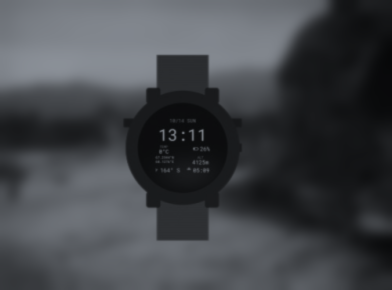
13:11
